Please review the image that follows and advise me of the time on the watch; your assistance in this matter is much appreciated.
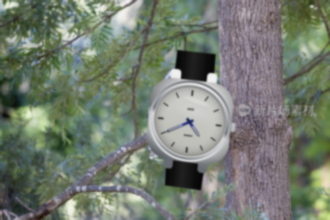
4:40
